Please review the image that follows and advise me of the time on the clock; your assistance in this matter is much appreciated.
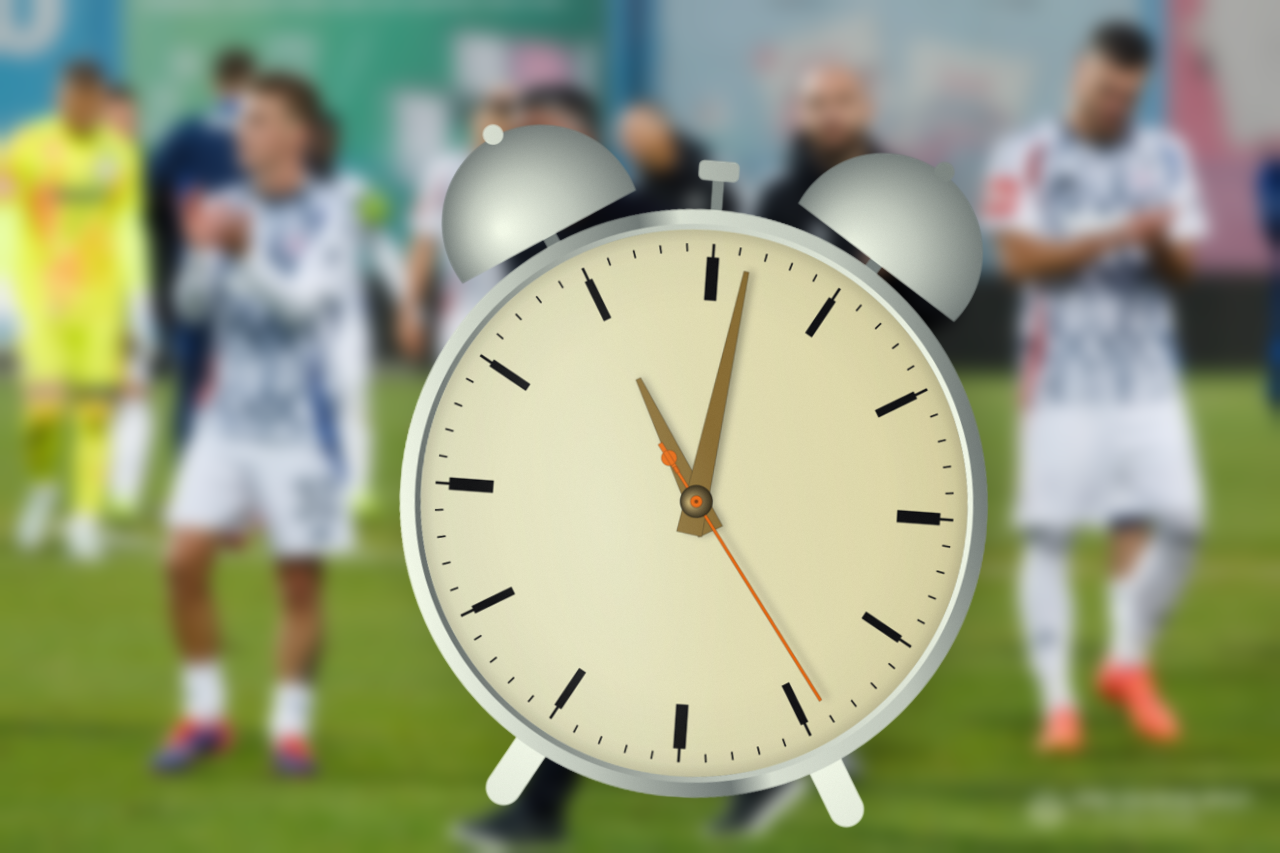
11:01:24
